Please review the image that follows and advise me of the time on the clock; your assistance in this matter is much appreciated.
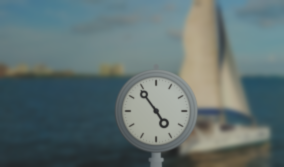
4:54
